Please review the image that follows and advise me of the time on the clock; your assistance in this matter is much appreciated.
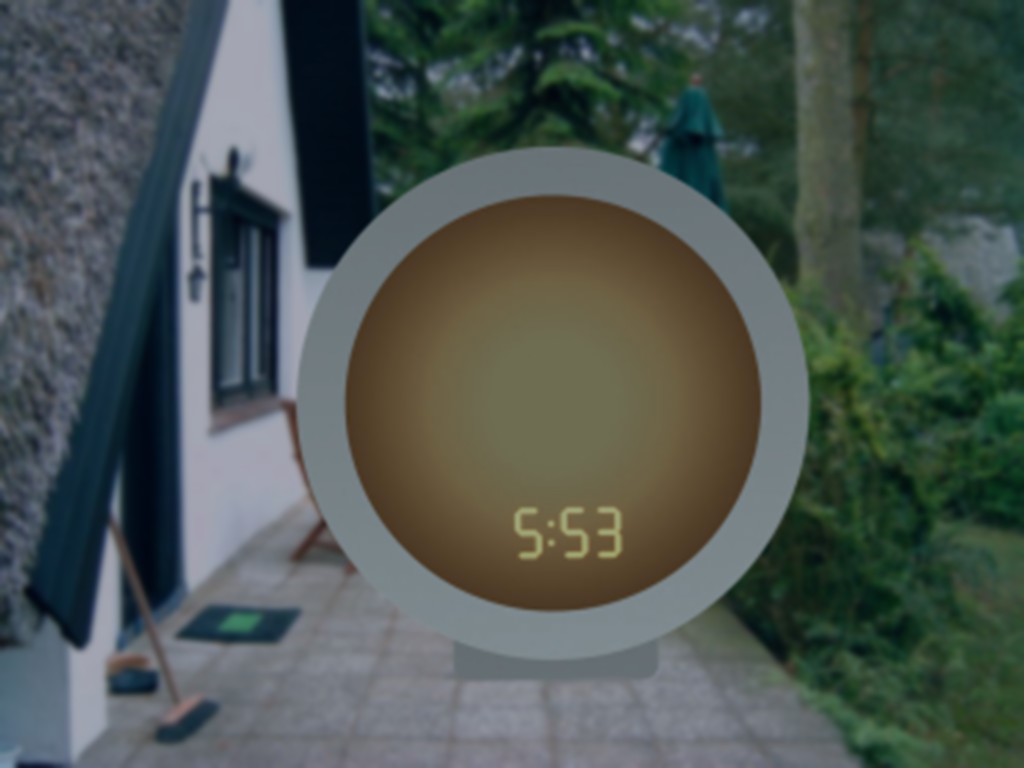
5:53
